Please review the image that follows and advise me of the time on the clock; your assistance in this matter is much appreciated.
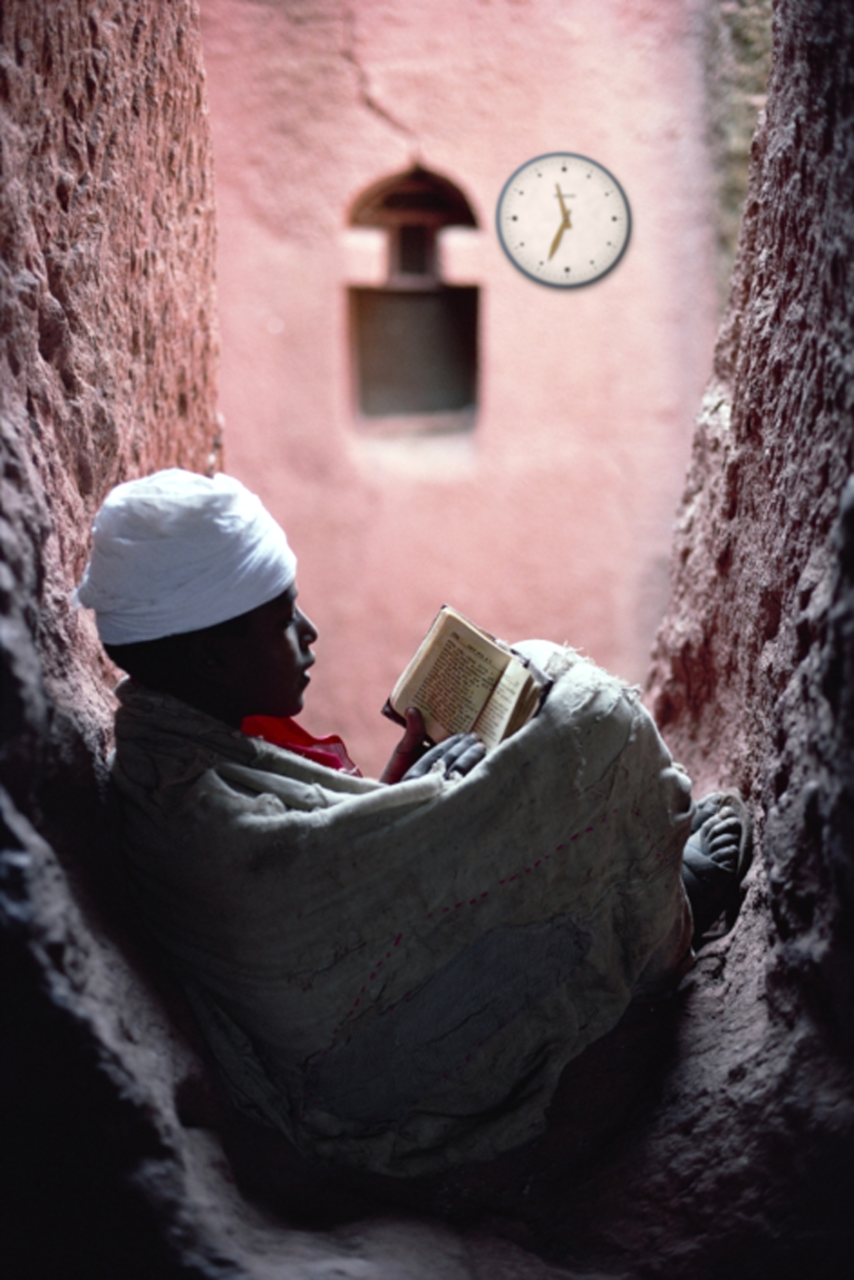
11:34
